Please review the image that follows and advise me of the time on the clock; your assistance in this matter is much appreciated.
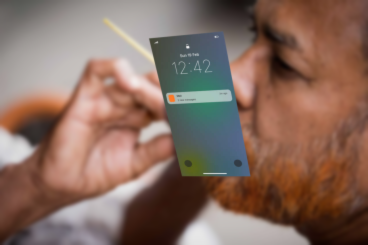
12:42
